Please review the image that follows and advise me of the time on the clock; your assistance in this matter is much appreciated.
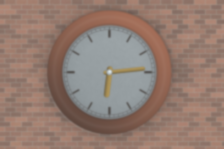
6:14
